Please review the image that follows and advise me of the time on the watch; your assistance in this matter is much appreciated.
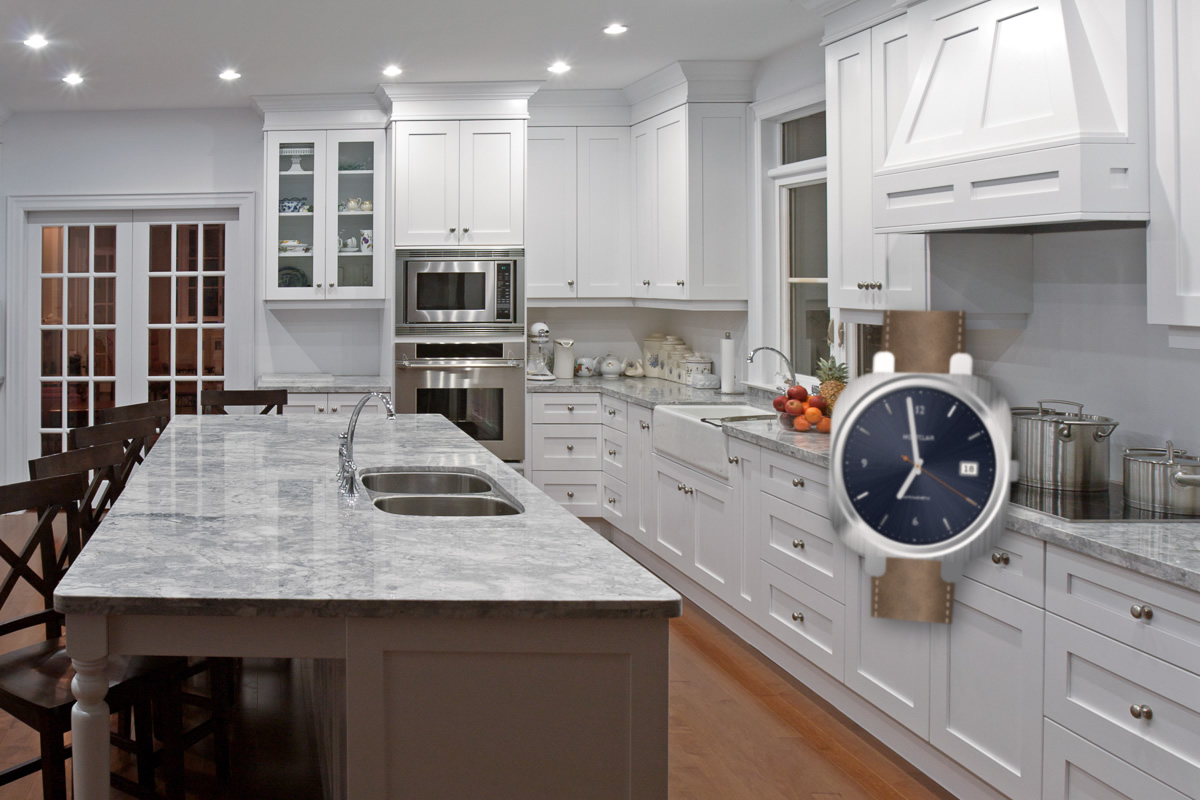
6:58:20
